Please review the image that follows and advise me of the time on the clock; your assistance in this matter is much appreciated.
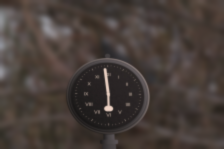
5:59
